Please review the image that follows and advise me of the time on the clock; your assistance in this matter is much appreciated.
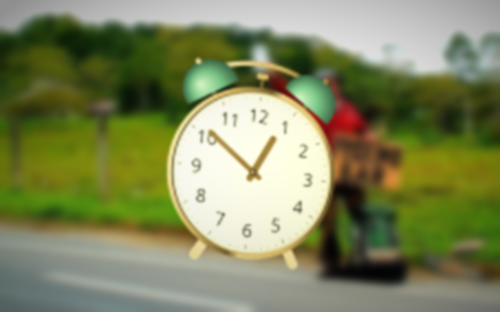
12:51
